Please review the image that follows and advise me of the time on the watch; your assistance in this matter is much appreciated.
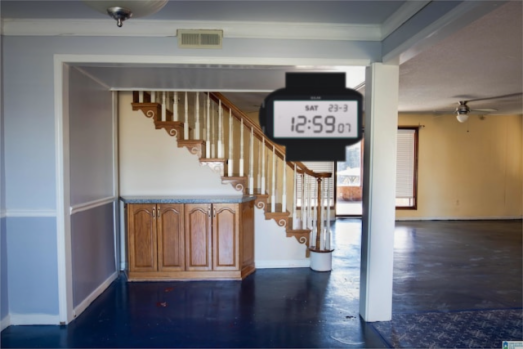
12:59
